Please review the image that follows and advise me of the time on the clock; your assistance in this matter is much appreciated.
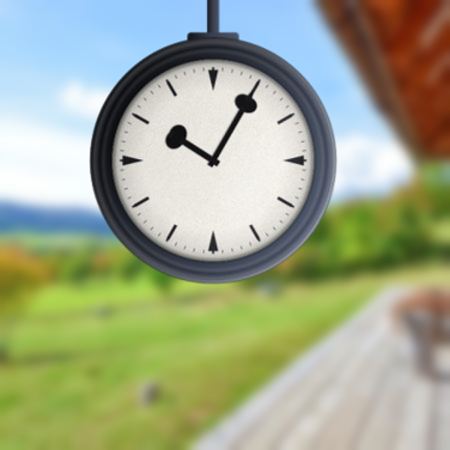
10:05
